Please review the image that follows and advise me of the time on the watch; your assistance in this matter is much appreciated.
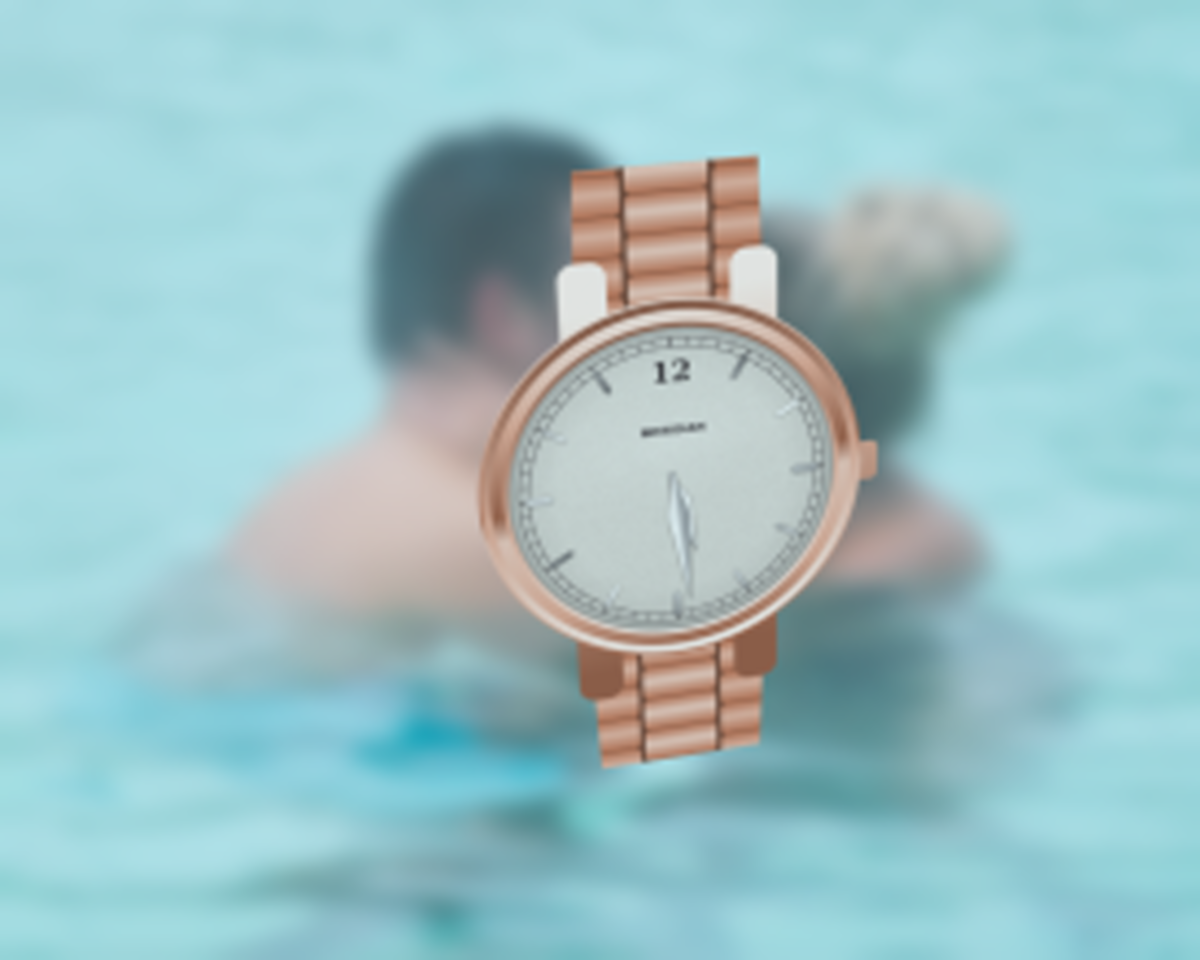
5:29
